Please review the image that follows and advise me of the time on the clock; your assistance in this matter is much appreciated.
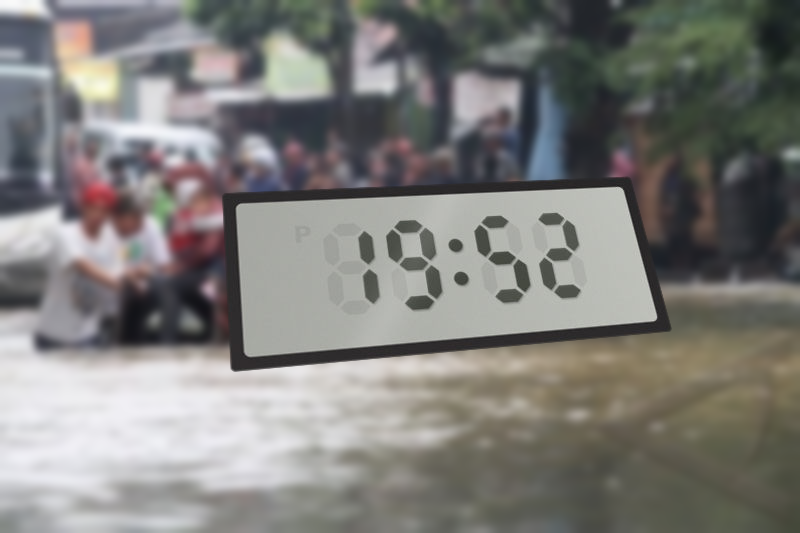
19:52
